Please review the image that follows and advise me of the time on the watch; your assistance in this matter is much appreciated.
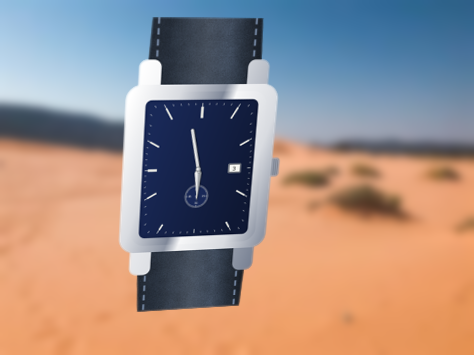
5:58
